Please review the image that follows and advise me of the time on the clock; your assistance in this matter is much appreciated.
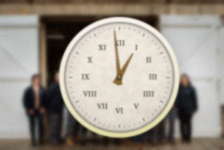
12:59
